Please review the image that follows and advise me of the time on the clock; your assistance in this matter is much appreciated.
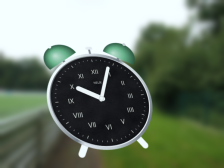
10:04
